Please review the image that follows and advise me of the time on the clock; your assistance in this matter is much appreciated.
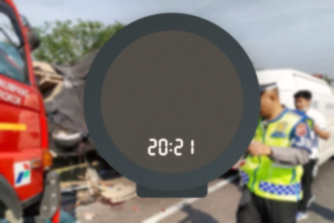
20:21
